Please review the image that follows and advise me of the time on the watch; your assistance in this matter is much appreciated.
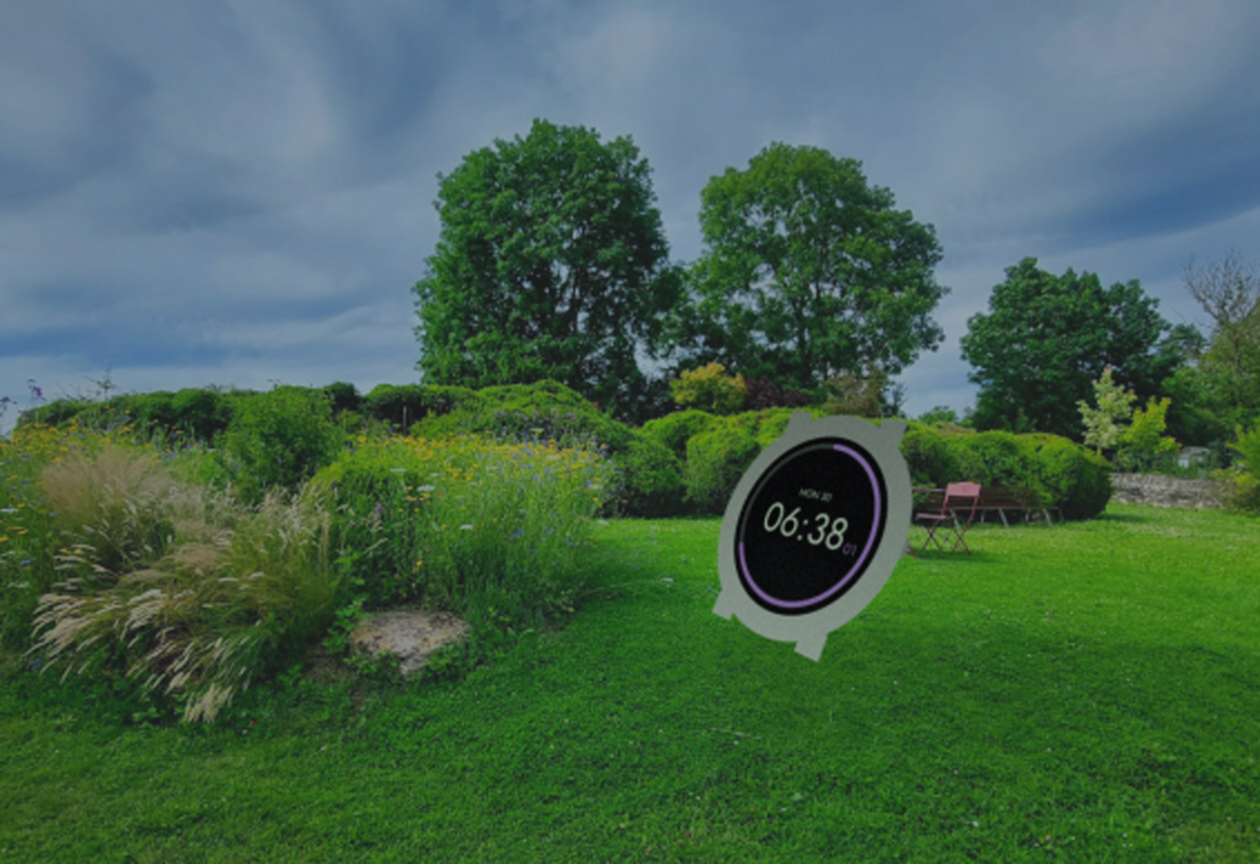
6:38
